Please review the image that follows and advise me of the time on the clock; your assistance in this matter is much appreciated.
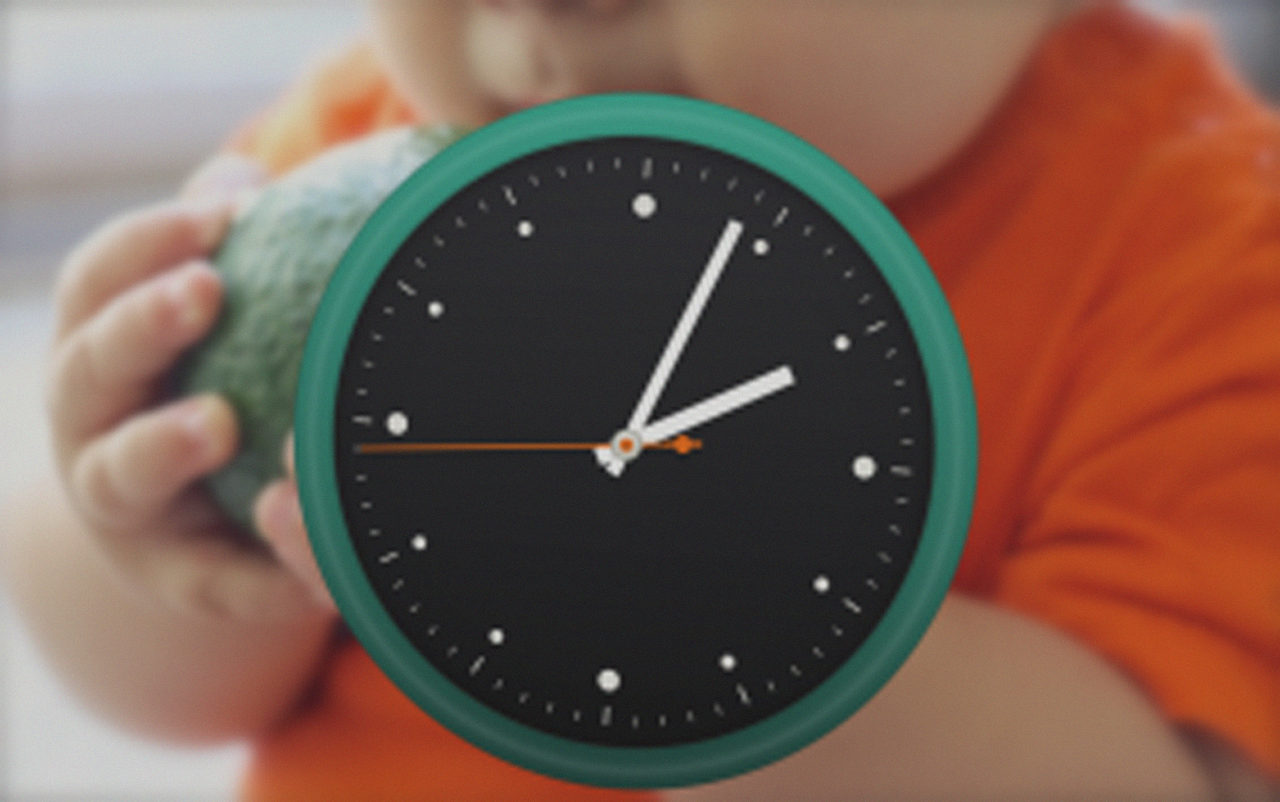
2:03:44
